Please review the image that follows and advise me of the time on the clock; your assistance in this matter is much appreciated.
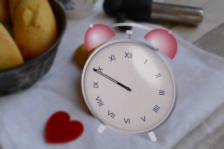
9:49
